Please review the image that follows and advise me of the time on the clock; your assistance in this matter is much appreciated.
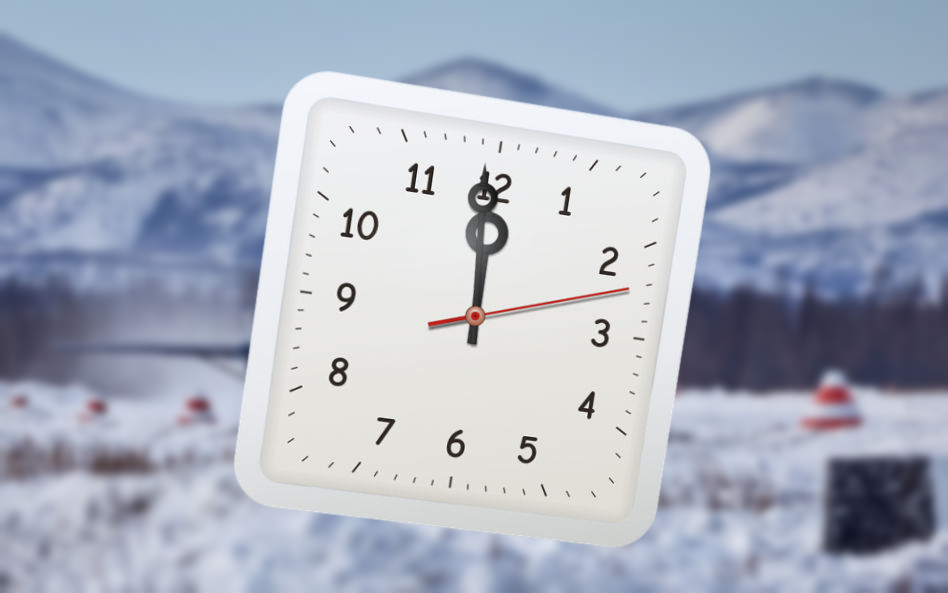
11:59:12
